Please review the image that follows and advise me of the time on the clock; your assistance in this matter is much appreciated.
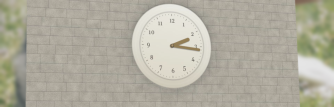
2:16
